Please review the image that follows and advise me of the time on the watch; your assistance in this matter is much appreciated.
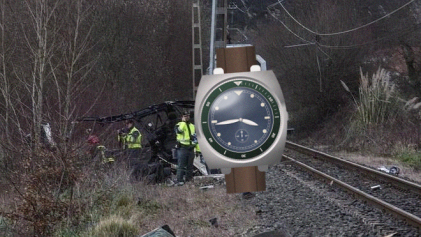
3:44
